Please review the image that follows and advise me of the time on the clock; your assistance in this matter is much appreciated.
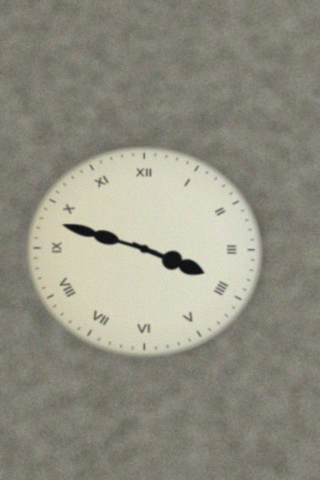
3:48
